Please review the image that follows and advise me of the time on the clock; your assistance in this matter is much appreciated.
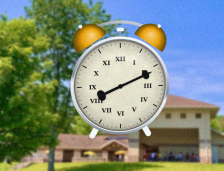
8:11
